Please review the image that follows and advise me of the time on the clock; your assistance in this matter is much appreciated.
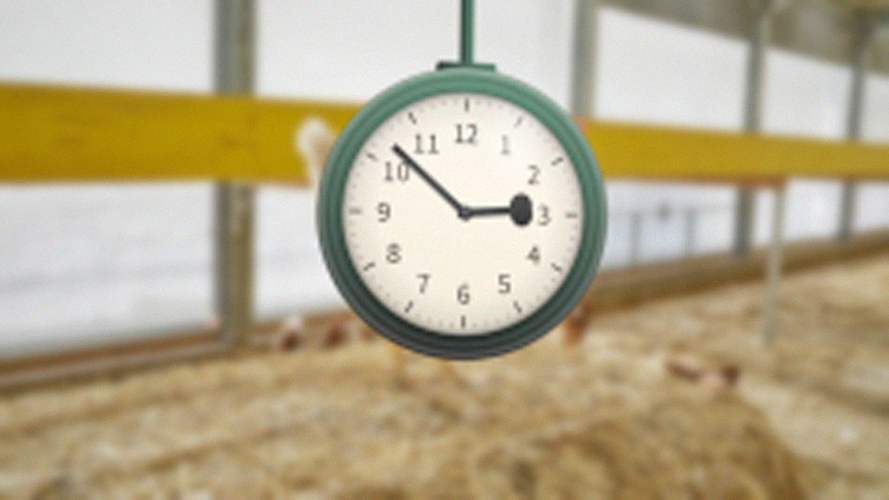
2:52
